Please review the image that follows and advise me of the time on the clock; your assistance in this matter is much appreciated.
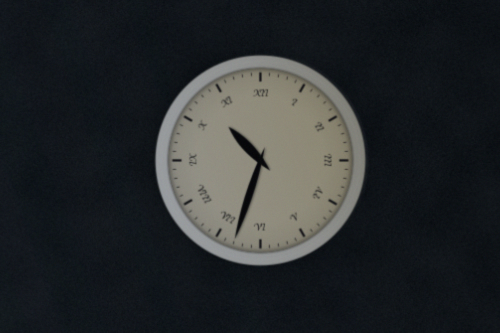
10:33
